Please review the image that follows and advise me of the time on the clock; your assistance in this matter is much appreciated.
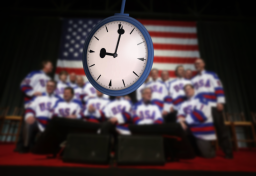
9:01
